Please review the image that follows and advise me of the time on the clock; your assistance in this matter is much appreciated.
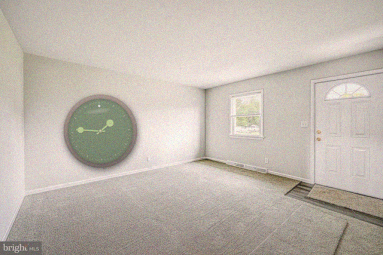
1:46
